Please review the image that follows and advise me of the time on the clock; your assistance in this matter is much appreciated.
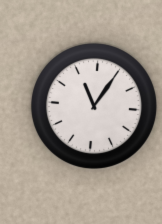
11:05
